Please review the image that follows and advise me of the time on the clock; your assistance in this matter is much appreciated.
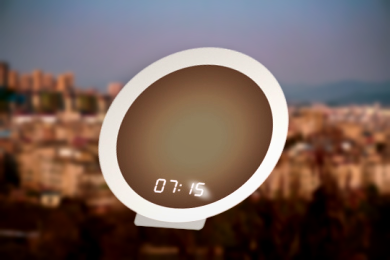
7:15
